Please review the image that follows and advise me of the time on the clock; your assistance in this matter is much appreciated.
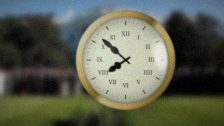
7:52
